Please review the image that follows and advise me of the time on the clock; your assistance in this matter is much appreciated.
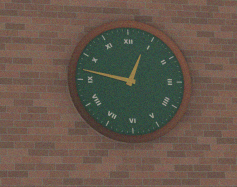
12:47
